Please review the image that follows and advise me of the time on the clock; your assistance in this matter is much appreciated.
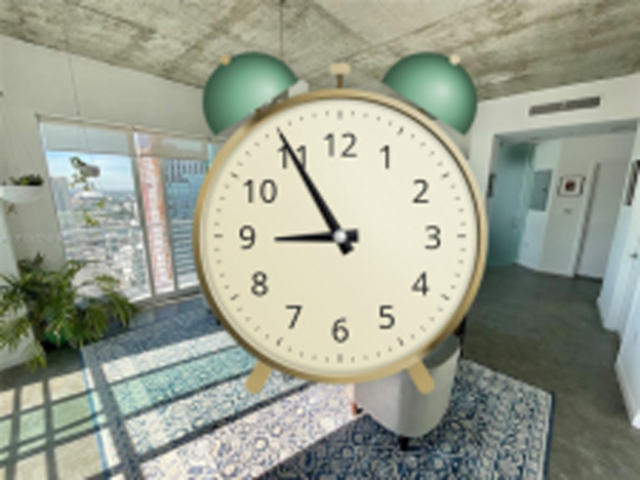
8:55
